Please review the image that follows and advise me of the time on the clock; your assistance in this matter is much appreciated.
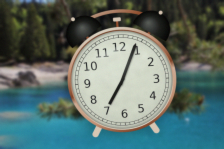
7:04
